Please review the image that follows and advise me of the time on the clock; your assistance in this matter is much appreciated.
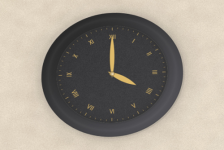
4:00
